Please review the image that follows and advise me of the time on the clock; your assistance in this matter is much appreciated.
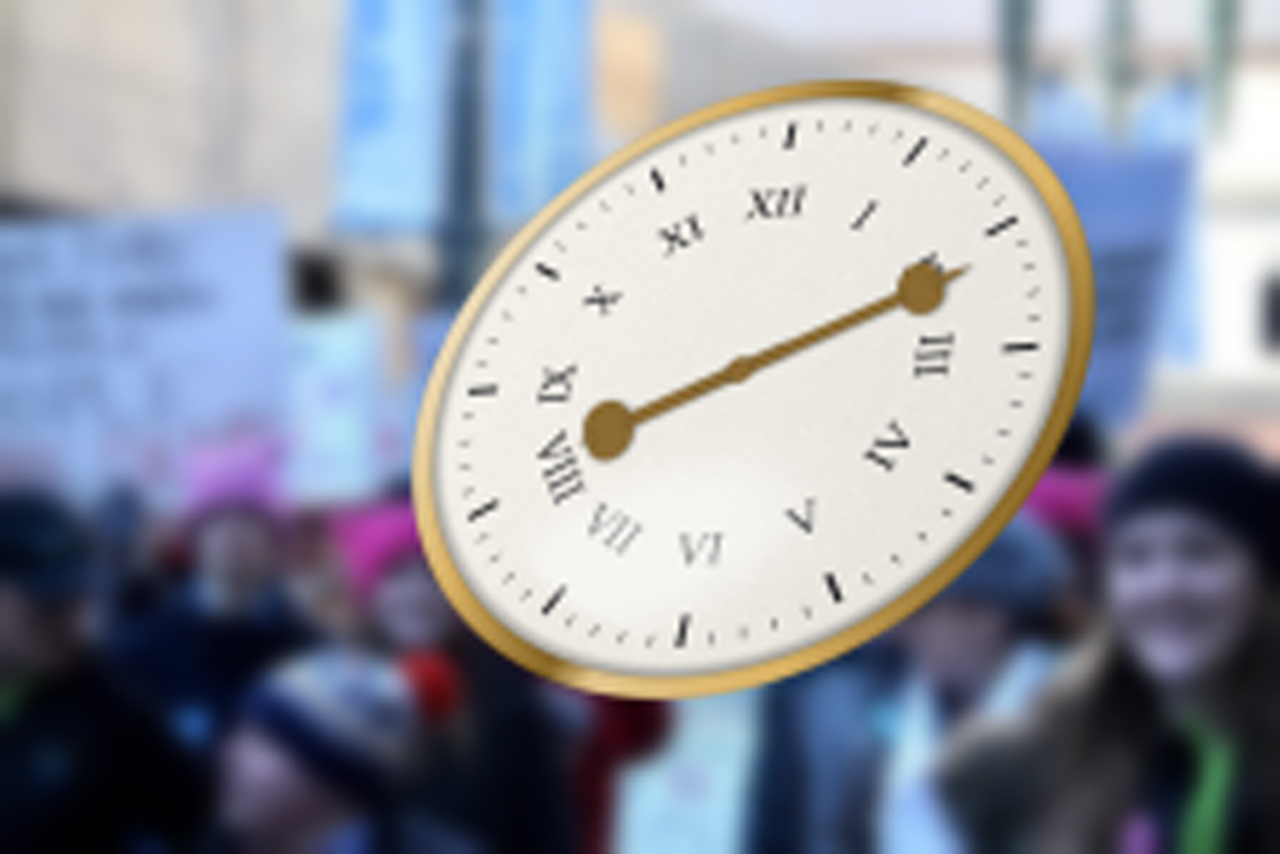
8:11
